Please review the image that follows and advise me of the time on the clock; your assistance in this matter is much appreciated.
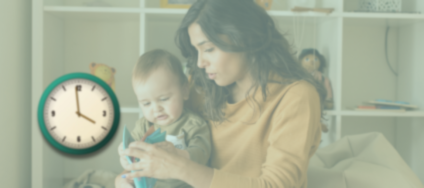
3:59
